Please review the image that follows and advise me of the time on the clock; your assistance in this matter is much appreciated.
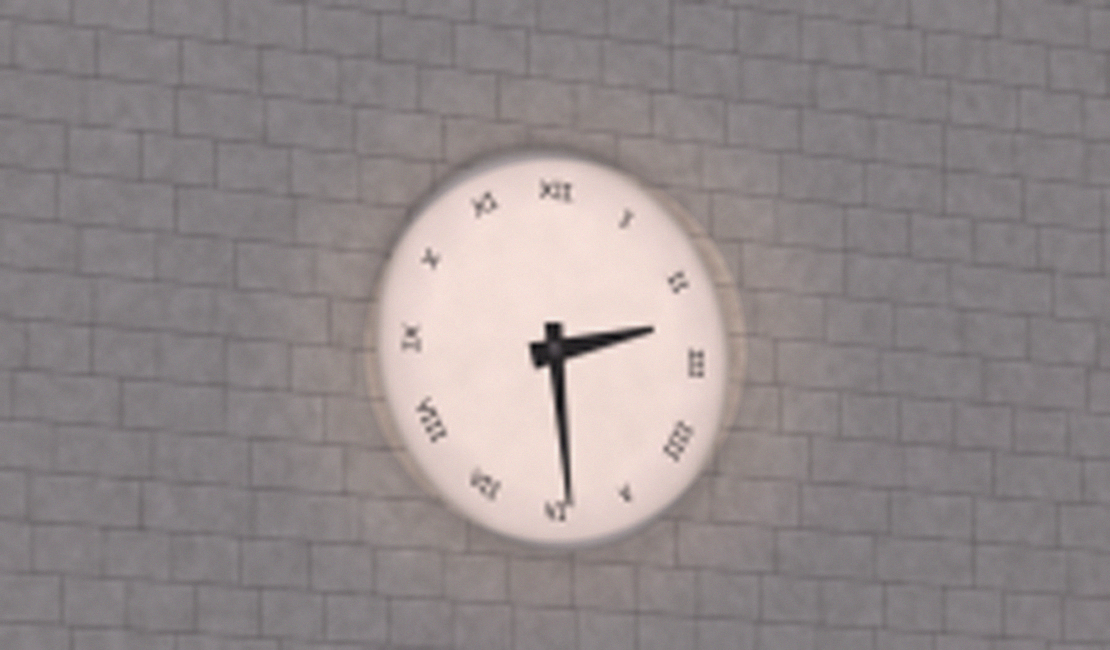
2:29
